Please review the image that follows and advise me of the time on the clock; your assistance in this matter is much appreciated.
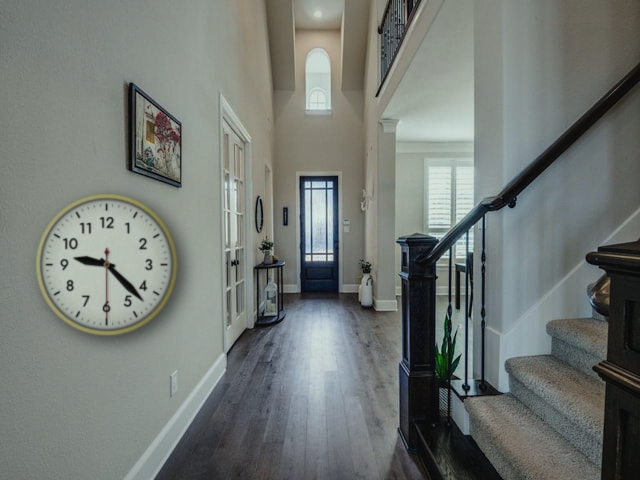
9:22:30
